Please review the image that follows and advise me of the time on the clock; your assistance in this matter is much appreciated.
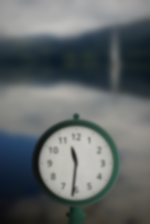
11:31
